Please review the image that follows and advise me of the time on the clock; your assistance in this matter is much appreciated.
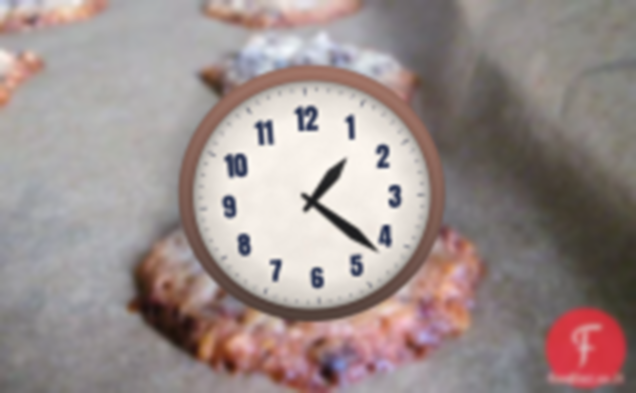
1:22
